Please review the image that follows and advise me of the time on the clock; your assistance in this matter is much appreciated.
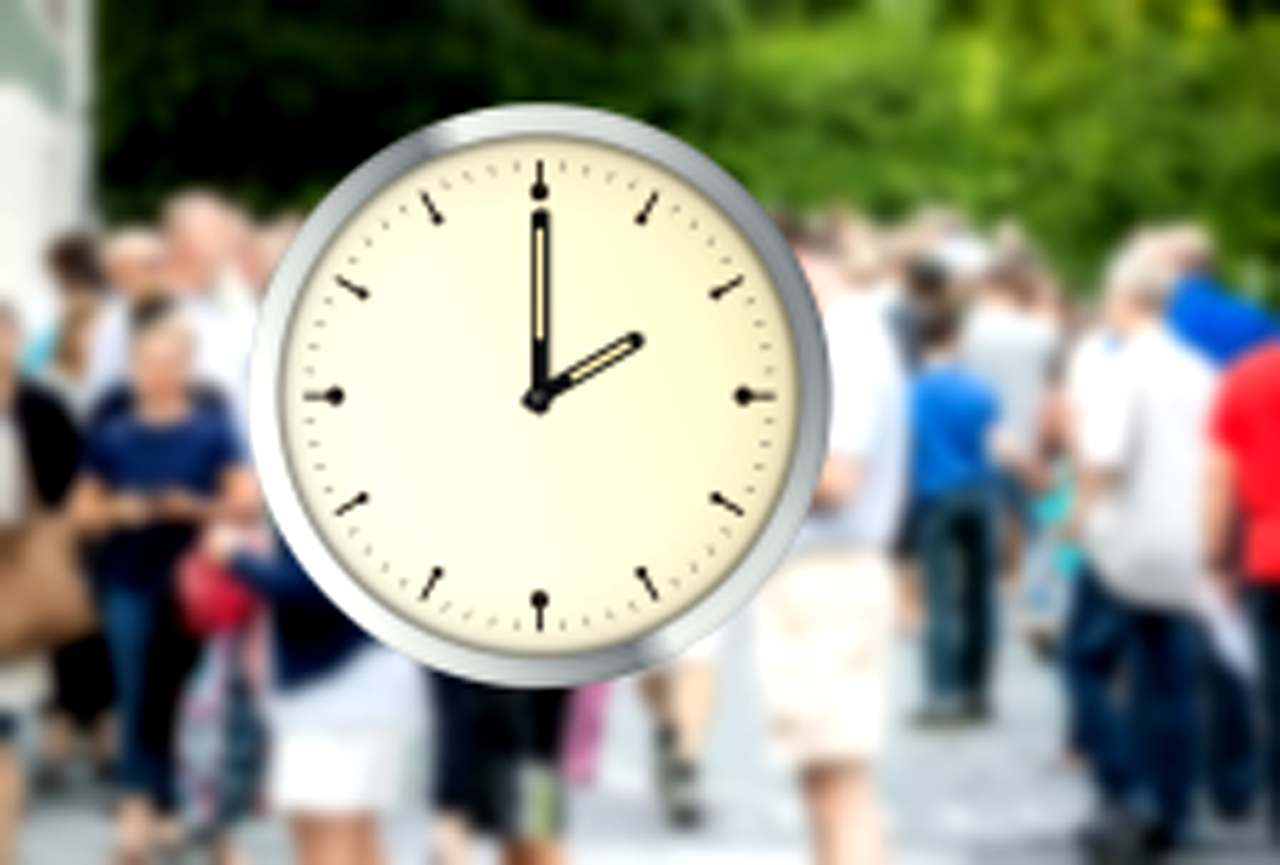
2:00
